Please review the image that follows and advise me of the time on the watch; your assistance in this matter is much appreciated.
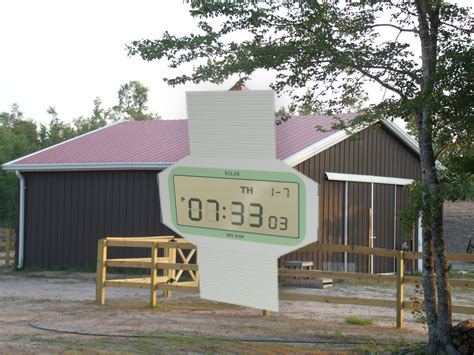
7:33:03
